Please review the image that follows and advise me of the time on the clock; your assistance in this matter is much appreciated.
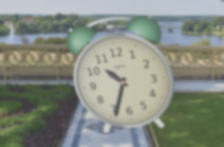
10:34
